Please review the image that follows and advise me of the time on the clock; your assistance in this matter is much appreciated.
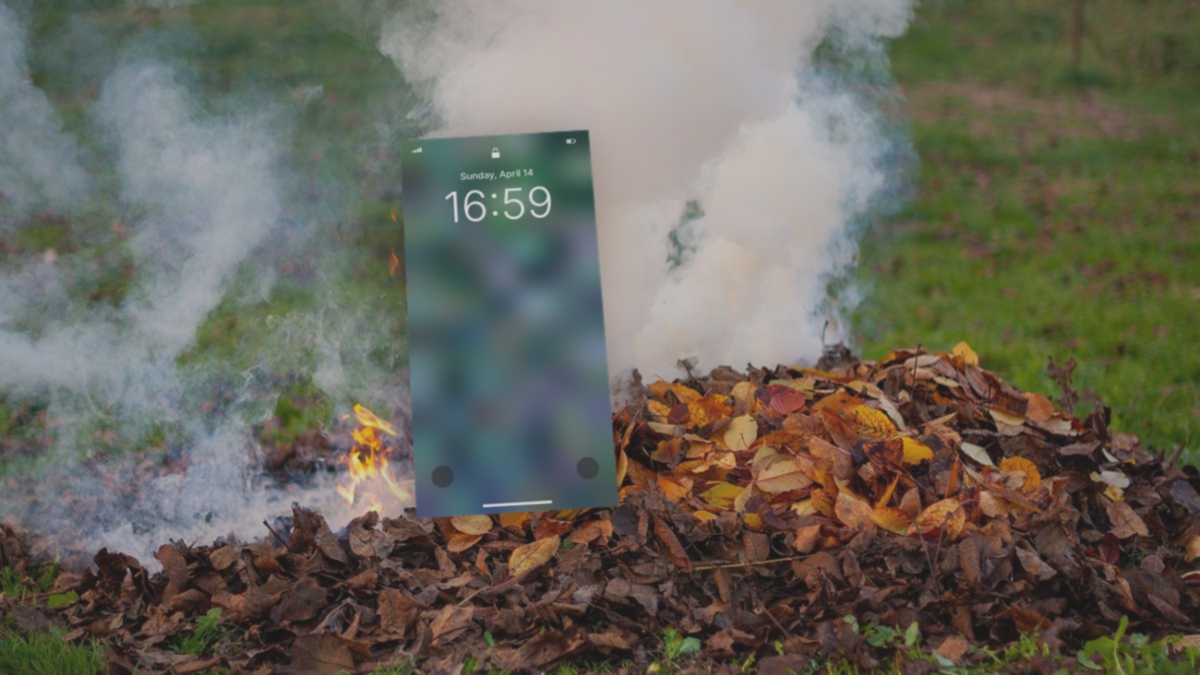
16:59
